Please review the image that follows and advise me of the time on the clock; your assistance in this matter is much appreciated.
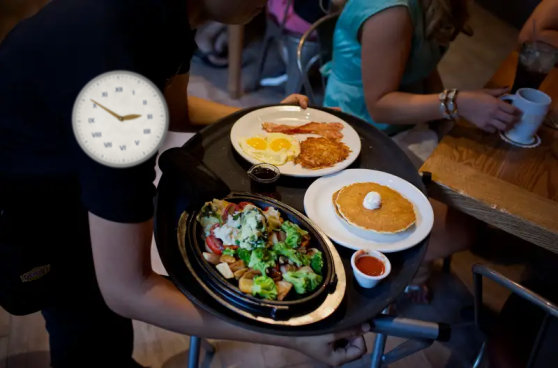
2:51
